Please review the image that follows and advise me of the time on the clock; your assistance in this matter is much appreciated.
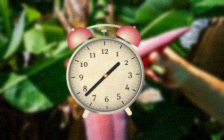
1:38
